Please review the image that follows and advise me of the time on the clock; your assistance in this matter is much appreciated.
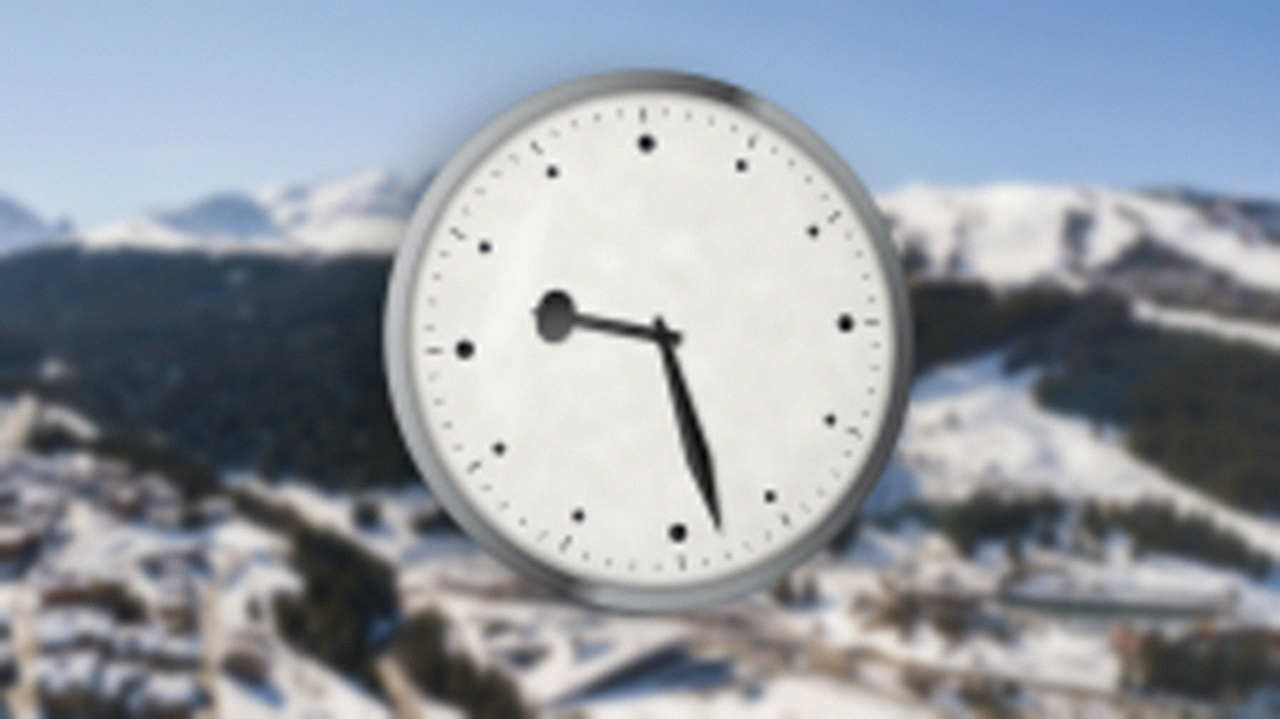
9:28
